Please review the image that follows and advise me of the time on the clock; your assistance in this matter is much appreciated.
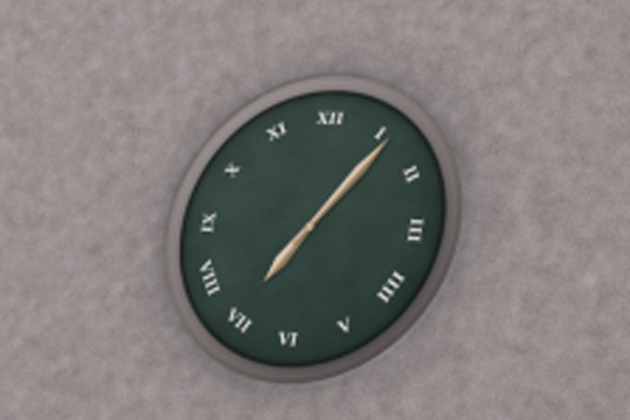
7:06
